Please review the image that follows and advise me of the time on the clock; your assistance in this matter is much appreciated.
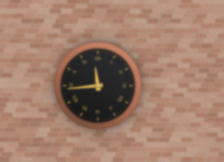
11:44
